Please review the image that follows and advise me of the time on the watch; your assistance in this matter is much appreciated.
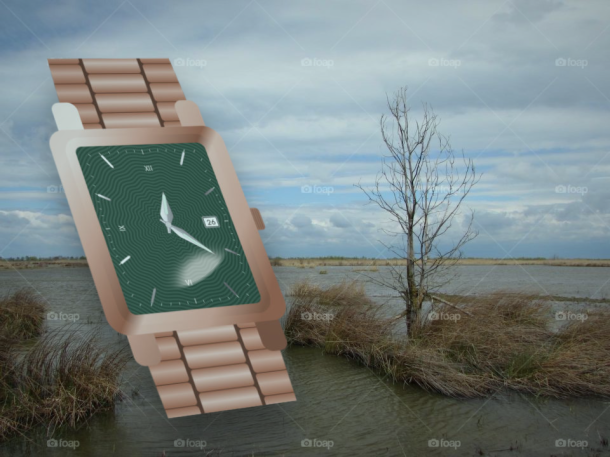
12:22
